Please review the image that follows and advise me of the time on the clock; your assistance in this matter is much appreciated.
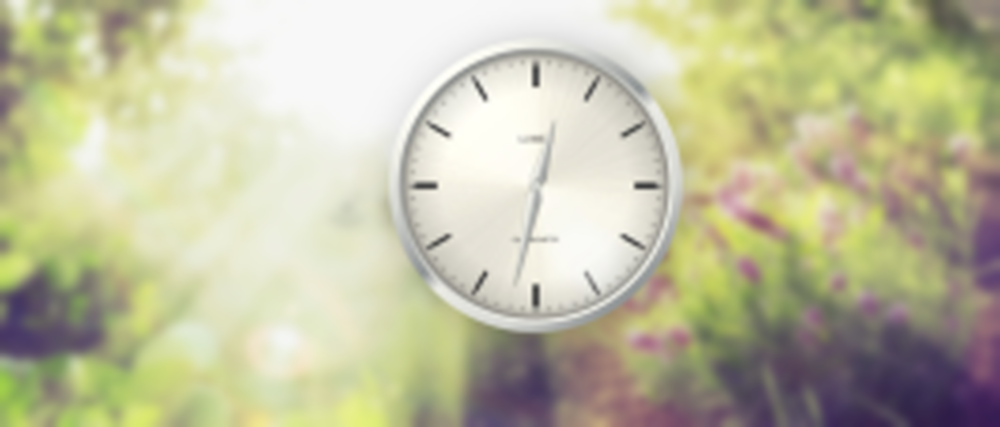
12:32
